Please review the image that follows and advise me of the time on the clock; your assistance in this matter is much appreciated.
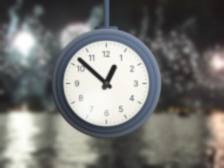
12:52
